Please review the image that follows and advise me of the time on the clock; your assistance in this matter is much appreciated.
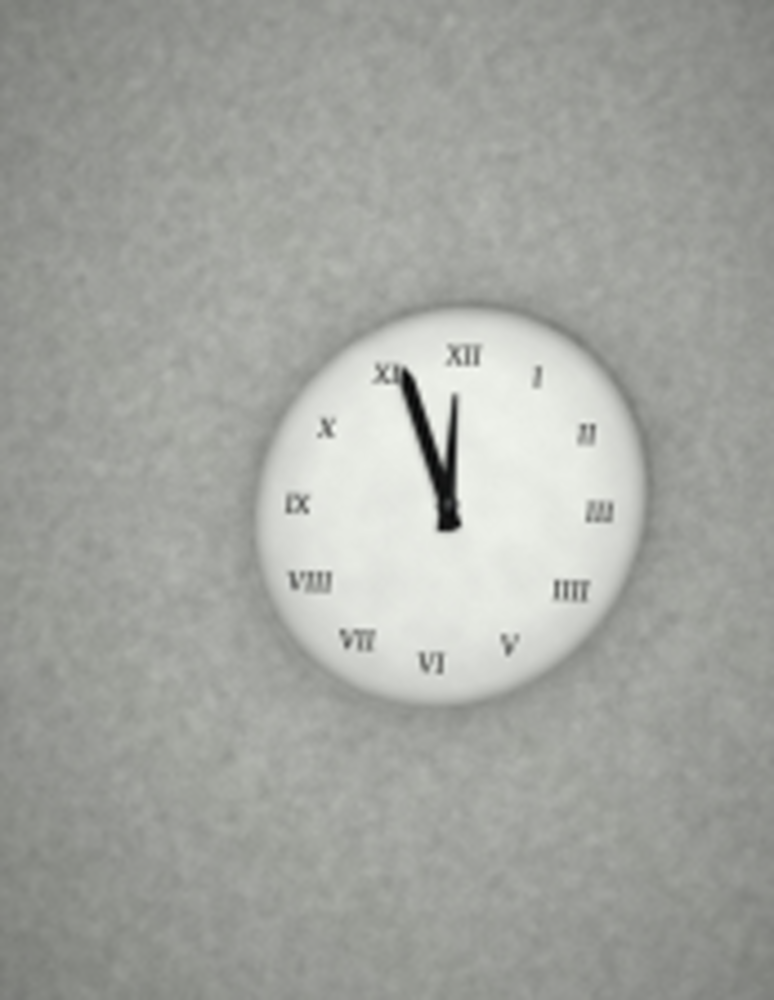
11:56
